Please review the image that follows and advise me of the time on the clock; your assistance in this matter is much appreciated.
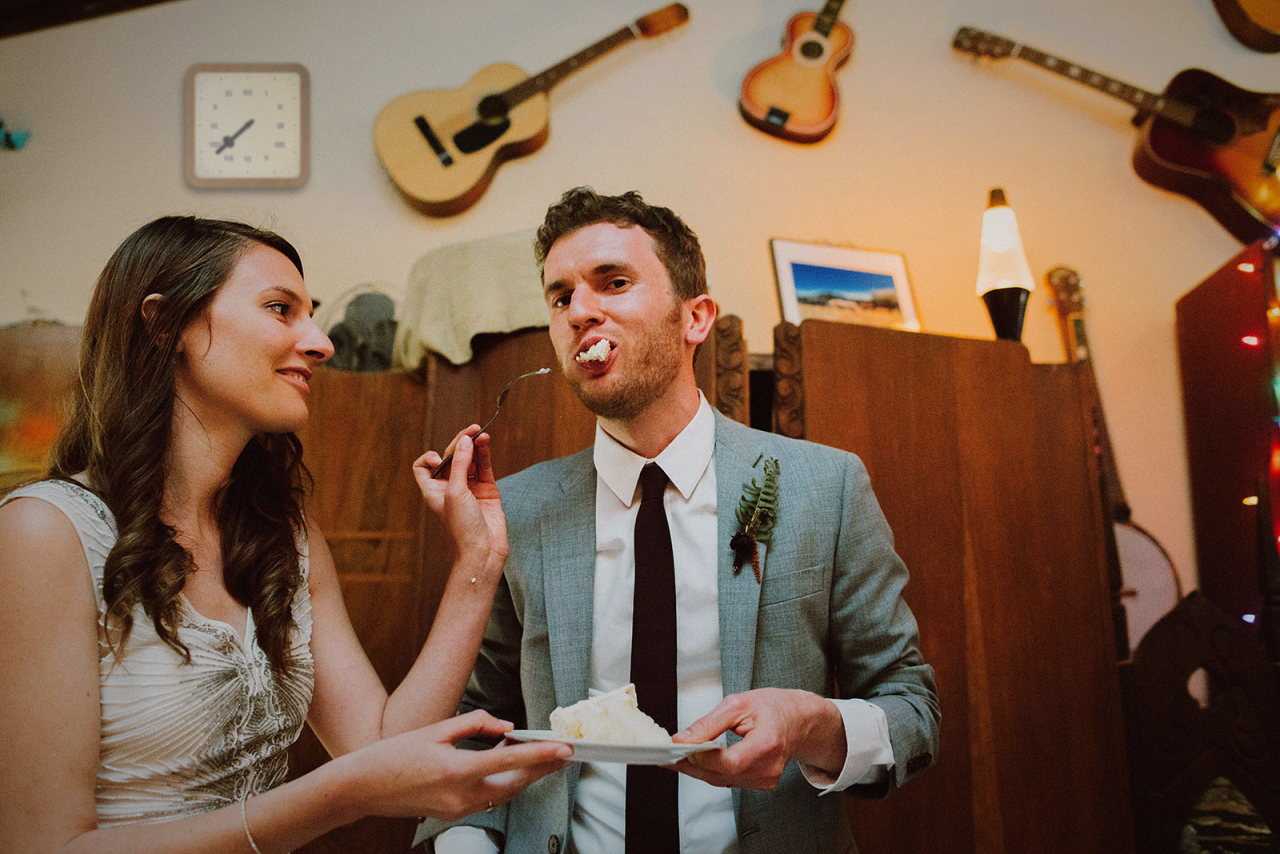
7:38
